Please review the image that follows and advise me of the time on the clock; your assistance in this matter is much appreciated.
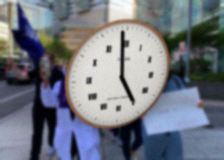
4:59
